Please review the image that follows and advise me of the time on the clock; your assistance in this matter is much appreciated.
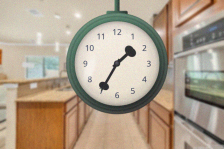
1:35
